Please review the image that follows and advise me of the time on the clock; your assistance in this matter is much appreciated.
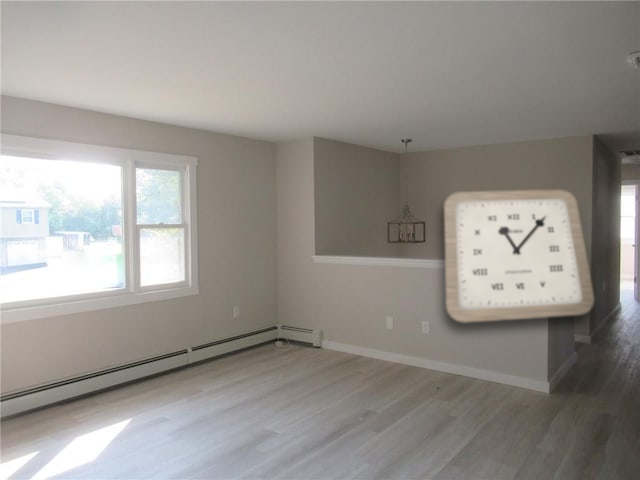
11:07
